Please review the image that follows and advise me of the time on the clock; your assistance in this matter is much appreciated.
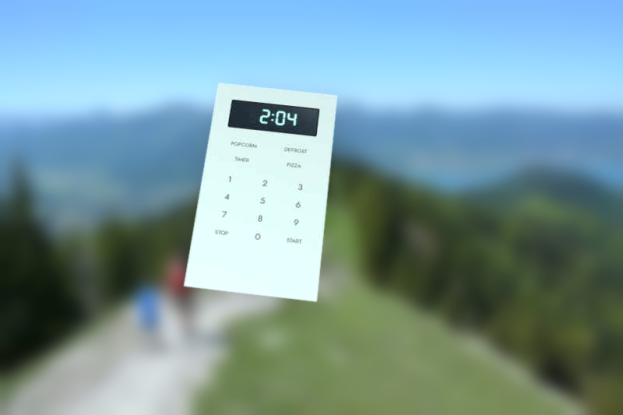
2:04
